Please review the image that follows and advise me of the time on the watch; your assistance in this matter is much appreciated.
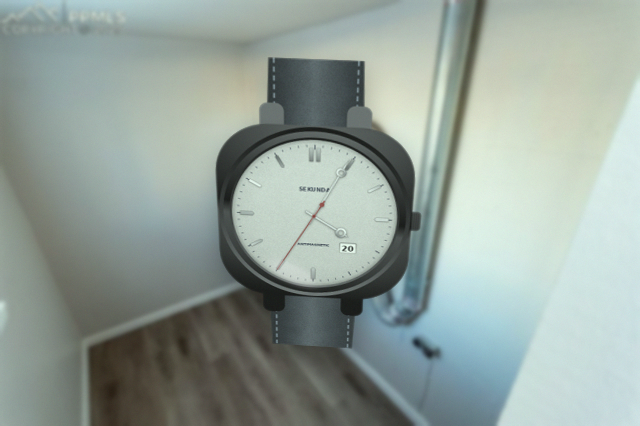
4:04:35
